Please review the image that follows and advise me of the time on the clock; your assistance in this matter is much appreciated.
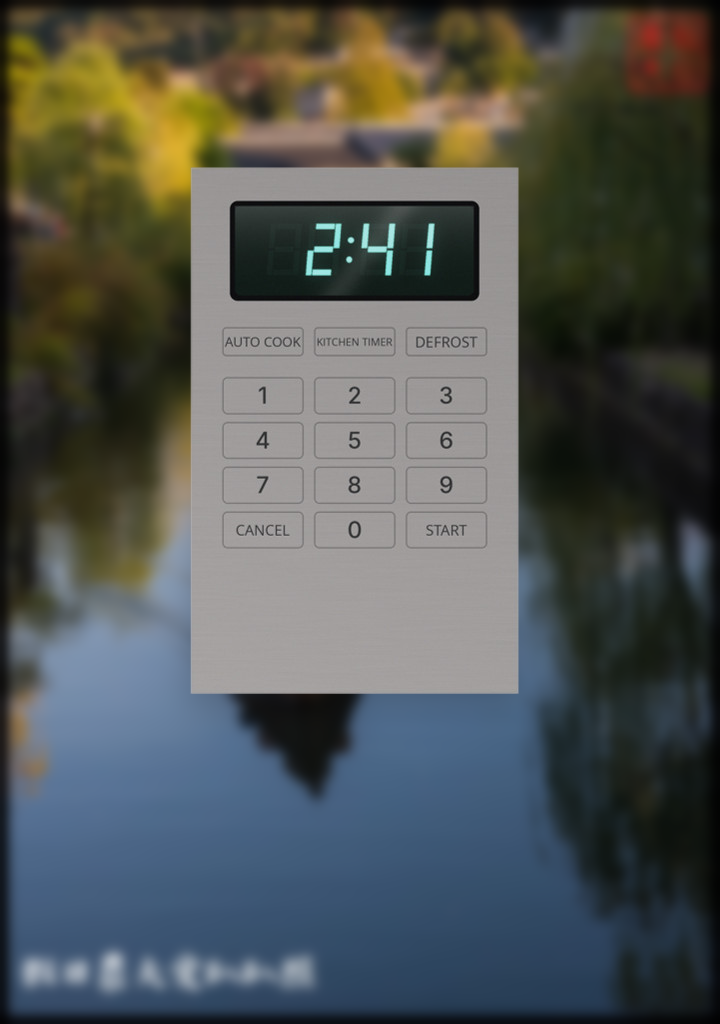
2:41
